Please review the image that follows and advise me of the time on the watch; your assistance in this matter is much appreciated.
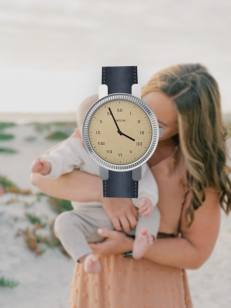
3:56
